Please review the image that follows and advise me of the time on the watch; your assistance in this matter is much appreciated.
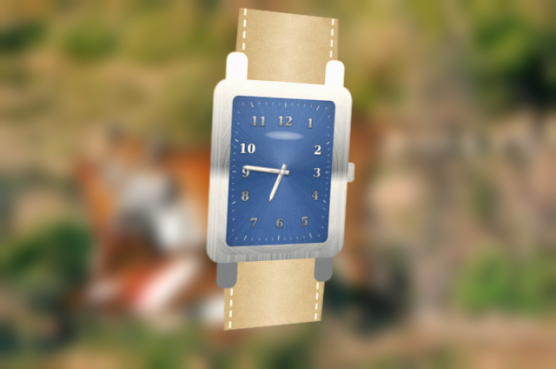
6:46
